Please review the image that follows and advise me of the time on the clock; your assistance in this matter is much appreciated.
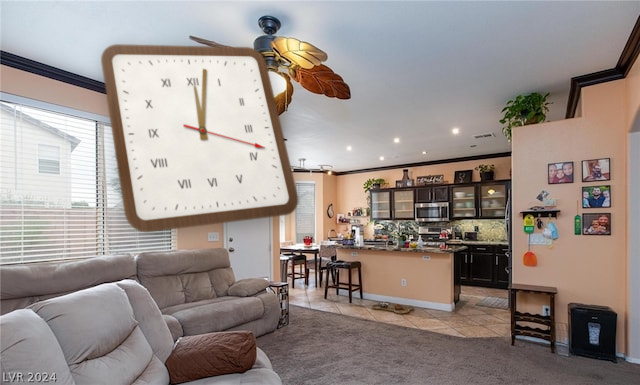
12:02:18
